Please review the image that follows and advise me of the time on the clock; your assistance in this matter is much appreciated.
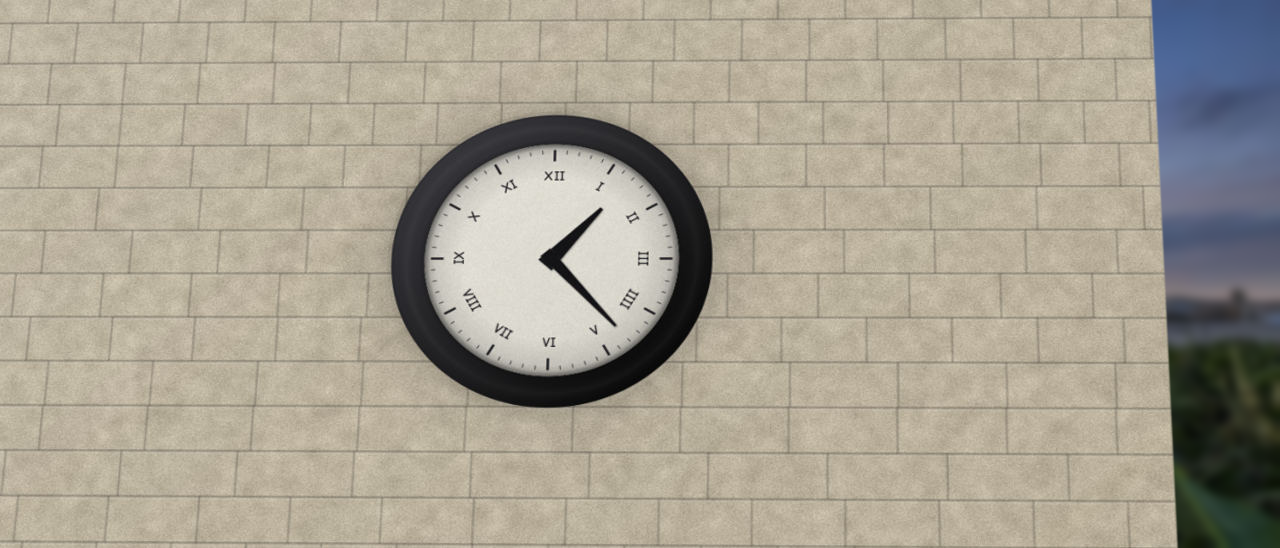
1:23
